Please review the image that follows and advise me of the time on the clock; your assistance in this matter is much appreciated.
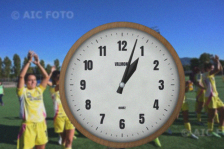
1:03
